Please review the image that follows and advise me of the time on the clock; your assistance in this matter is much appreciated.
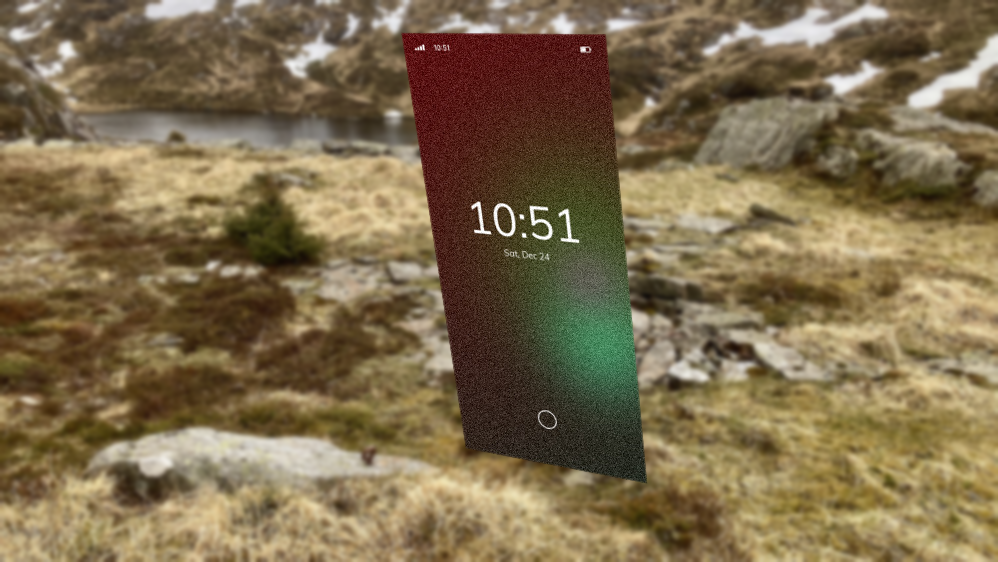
10:51
